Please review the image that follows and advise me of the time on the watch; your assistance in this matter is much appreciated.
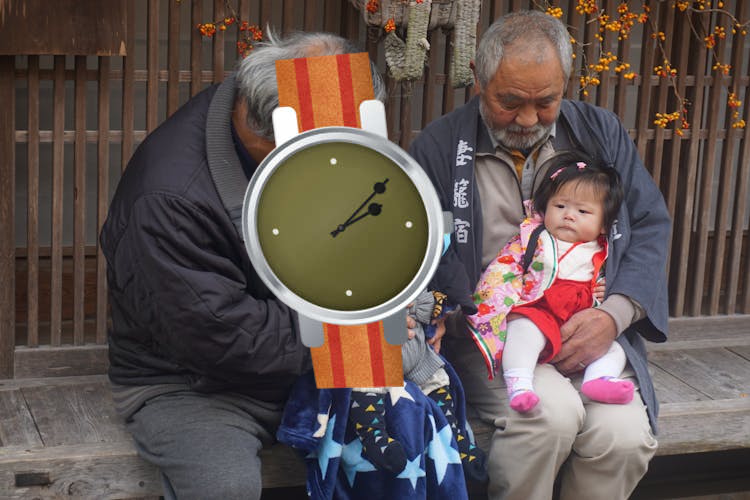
2:08
